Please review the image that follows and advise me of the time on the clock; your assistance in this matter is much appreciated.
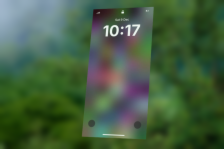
10:17
